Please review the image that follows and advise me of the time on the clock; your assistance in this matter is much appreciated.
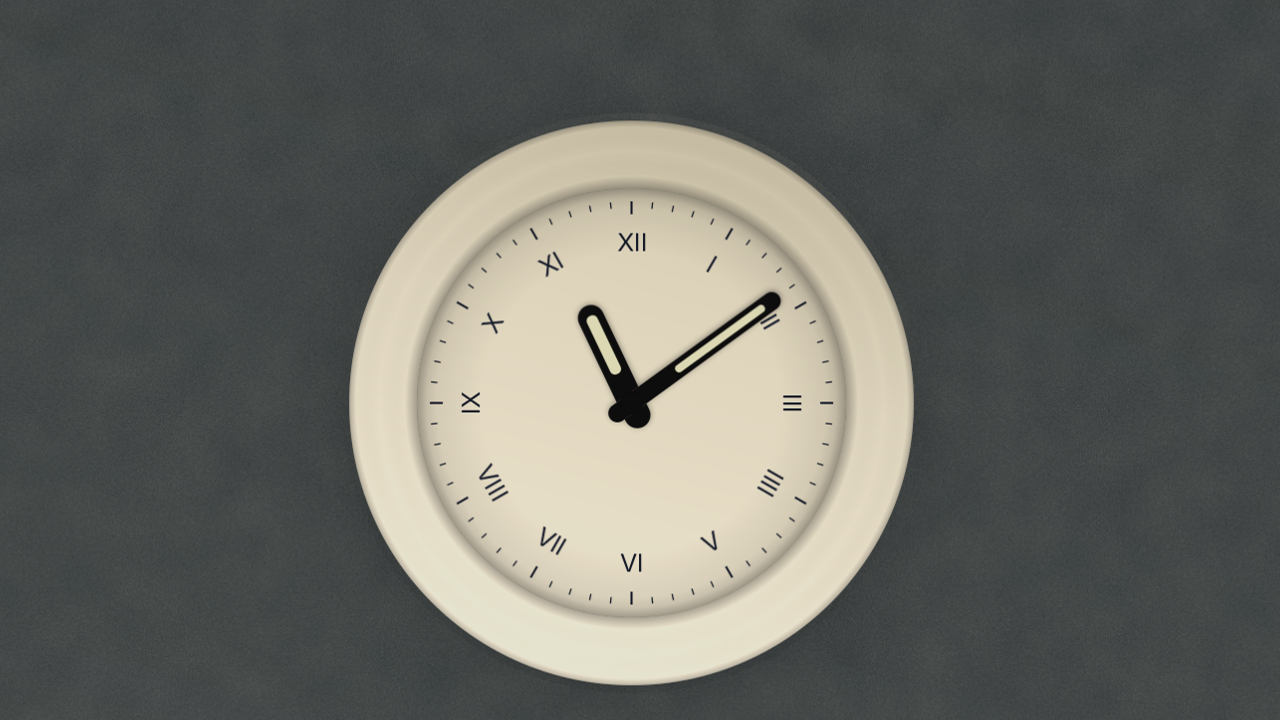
11:09
